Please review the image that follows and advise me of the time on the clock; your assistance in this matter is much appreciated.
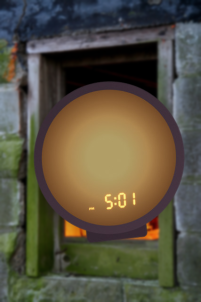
5:01
